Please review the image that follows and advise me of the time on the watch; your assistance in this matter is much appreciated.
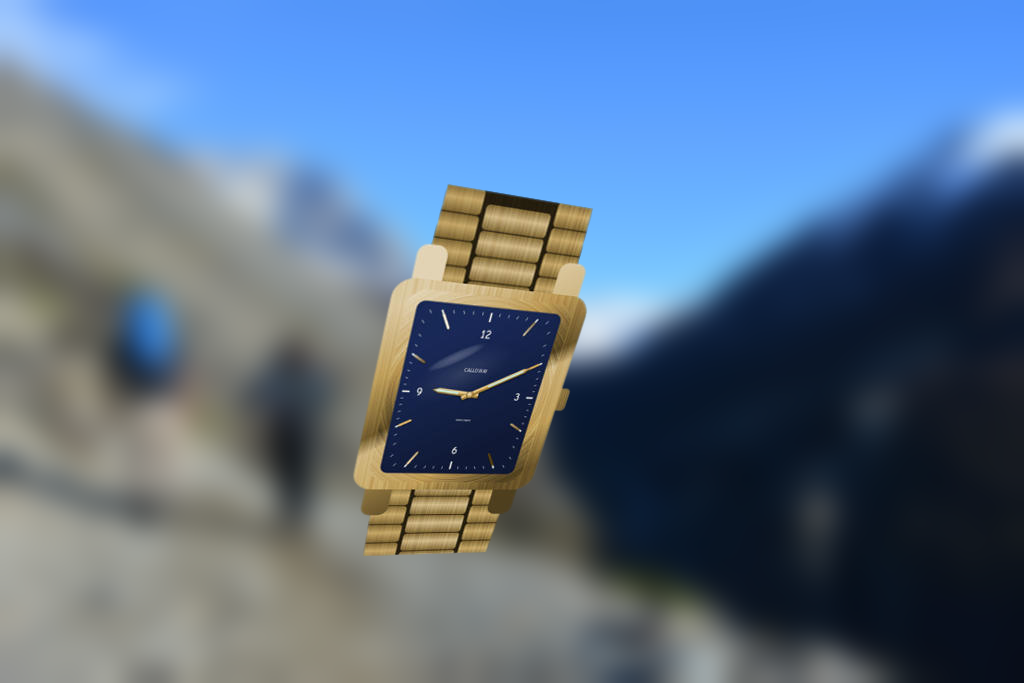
9:10
